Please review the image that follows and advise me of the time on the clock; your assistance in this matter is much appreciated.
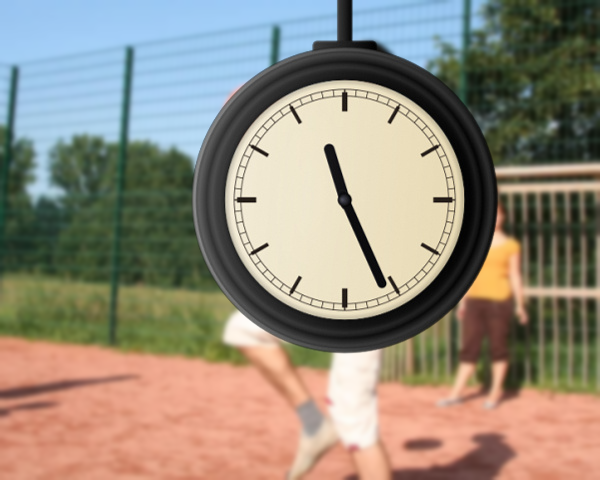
11:26
